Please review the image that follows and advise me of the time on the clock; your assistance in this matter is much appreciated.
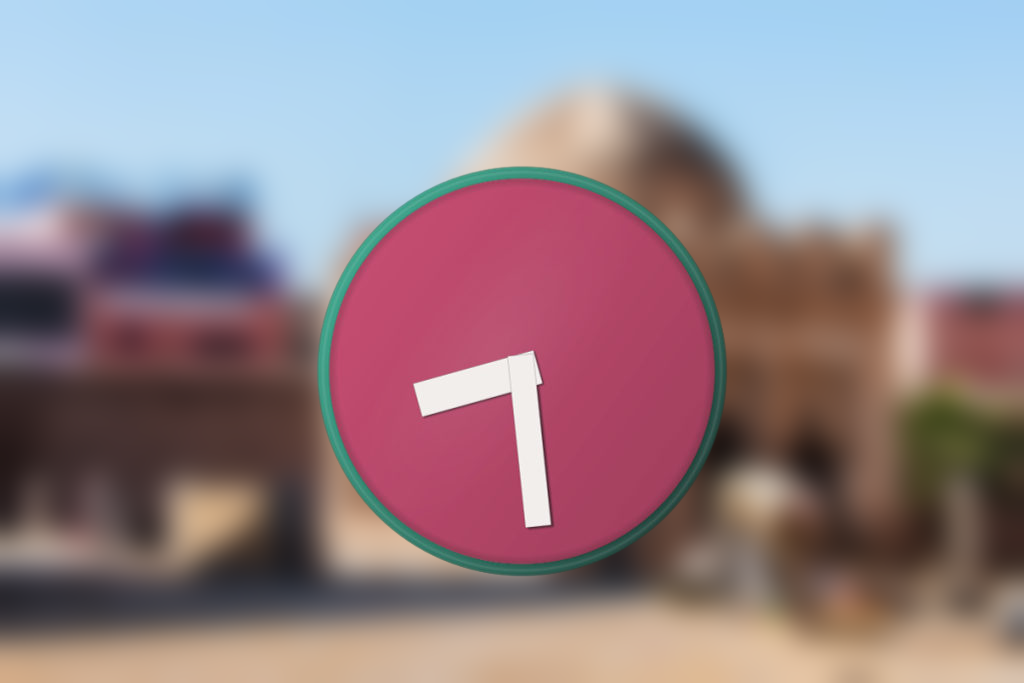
8:29
